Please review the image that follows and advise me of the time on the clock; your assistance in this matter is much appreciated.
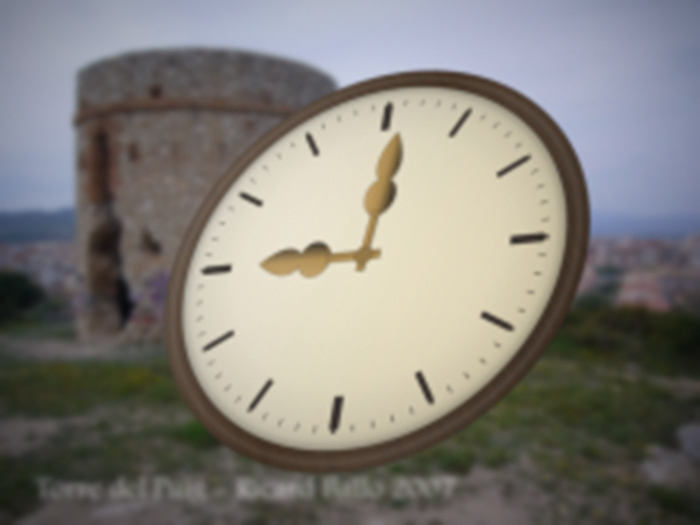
9:01
